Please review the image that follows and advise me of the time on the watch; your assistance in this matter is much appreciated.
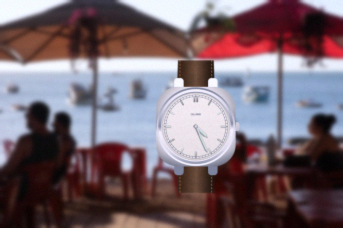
4:26
